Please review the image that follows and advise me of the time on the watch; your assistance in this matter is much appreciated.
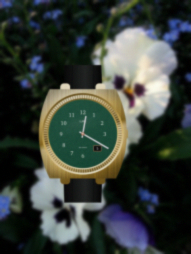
12:20
